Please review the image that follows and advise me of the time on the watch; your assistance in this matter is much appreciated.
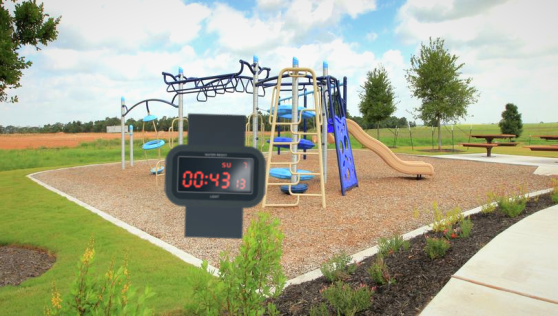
0:43:13
